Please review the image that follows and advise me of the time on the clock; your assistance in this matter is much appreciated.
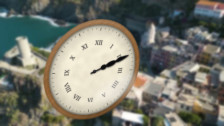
2:11
